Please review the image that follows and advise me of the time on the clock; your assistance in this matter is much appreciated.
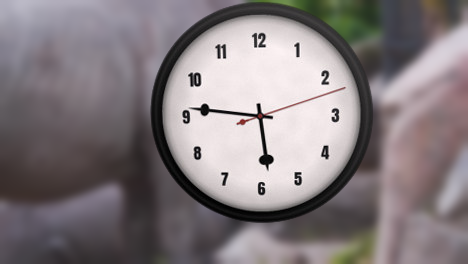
5:46:12
